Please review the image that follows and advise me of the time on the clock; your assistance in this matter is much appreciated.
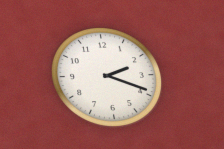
2:19
